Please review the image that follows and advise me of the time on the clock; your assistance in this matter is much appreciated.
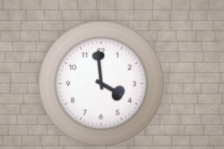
3:59
